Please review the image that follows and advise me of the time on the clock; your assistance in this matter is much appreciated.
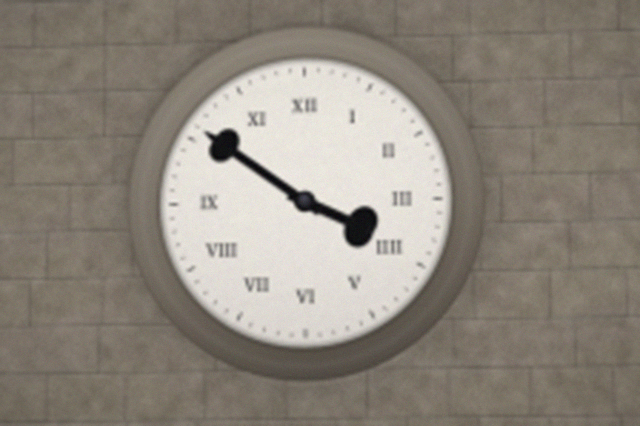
3:51
